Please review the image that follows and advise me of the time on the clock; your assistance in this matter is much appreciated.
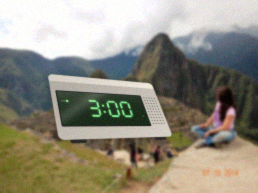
3:00
